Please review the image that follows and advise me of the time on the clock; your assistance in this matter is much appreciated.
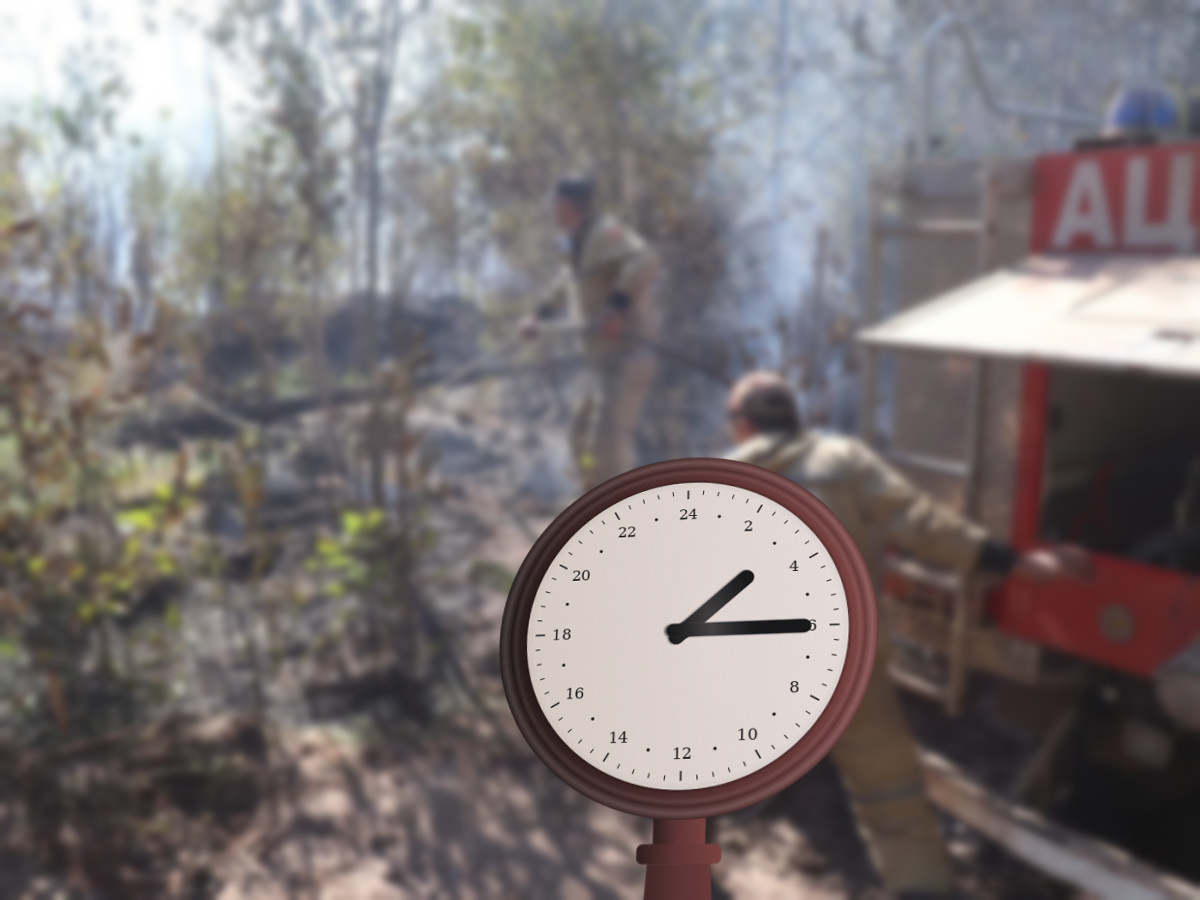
3:15
